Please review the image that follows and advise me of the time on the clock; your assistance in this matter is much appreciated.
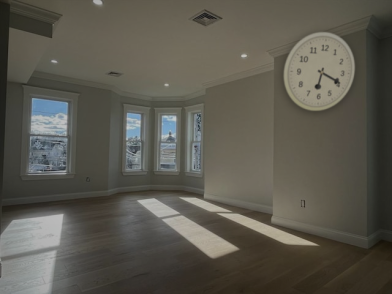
6:19
